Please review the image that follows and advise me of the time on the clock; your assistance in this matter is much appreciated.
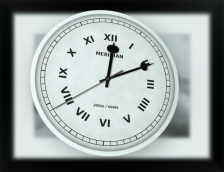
12:10:39
